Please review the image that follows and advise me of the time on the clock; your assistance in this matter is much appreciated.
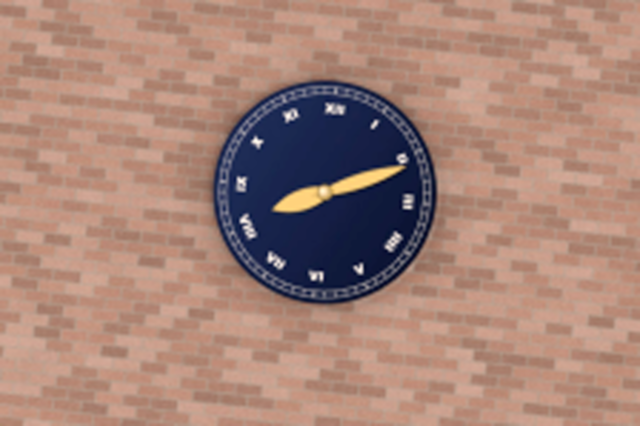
8:11
